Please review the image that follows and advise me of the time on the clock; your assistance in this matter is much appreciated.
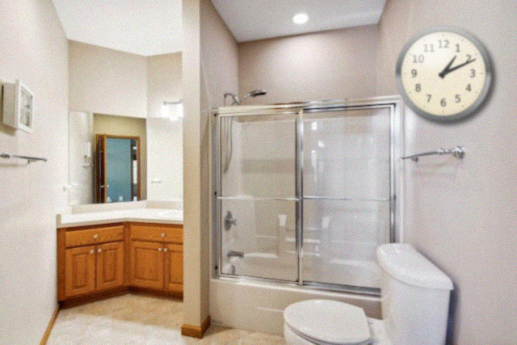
1:11
